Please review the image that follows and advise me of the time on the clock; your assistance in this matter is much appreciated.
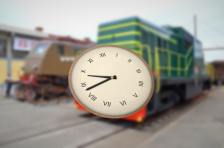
9:43
